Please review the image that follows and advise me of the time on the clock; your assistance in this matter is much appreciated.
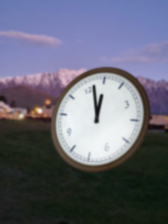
1:02
